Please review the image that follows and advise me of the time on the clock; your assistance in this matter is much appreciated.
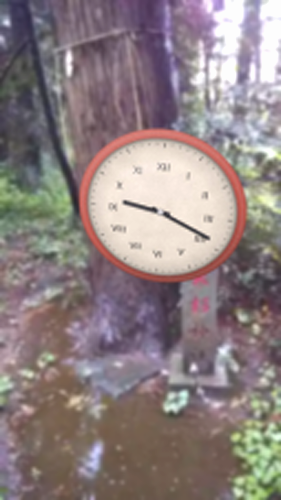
9:19
